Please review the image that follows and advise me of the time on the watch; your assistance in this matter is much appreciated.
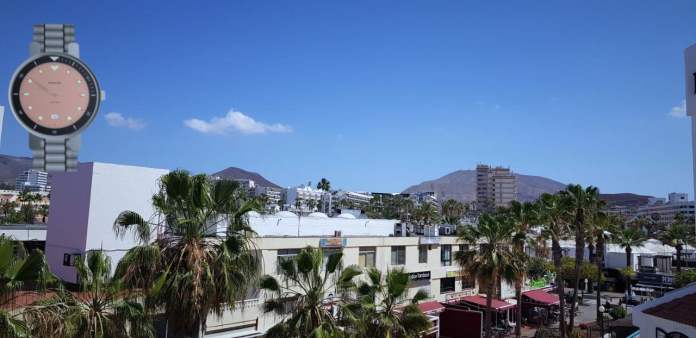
9:51
